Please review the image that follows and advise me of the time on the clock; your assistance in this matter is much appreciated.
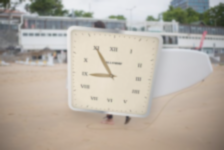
8:55
